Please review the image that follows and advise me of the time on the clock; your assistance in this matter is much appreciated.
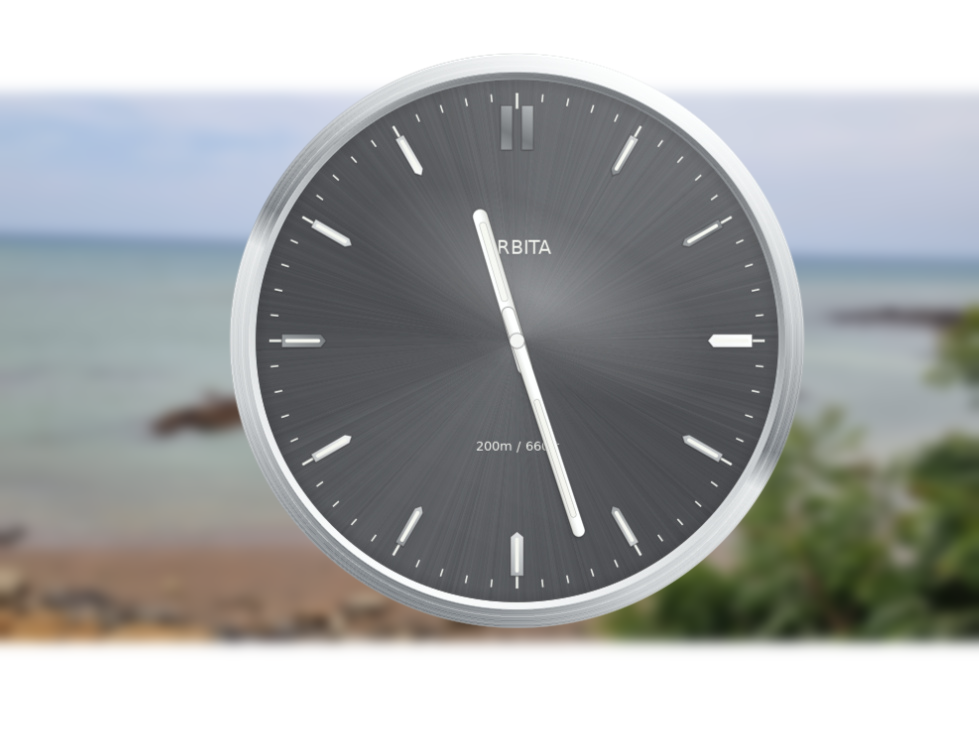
11:27
